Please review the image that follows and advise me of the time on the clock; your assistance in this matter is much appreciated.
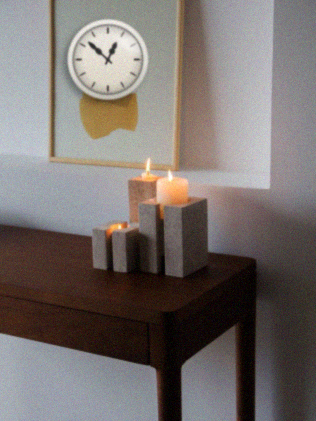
12:52
